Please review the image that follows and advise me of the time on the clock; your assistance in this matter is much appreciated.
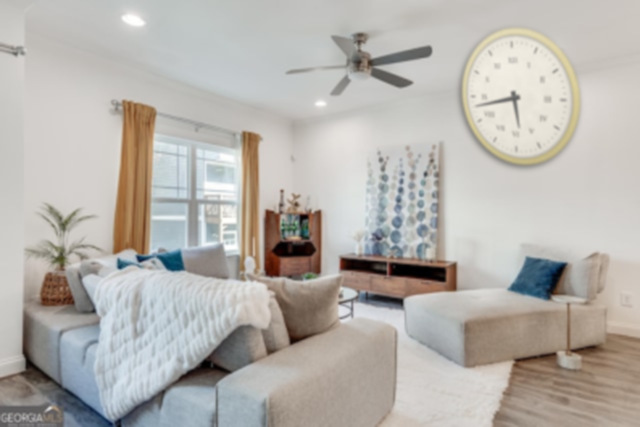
5:43
